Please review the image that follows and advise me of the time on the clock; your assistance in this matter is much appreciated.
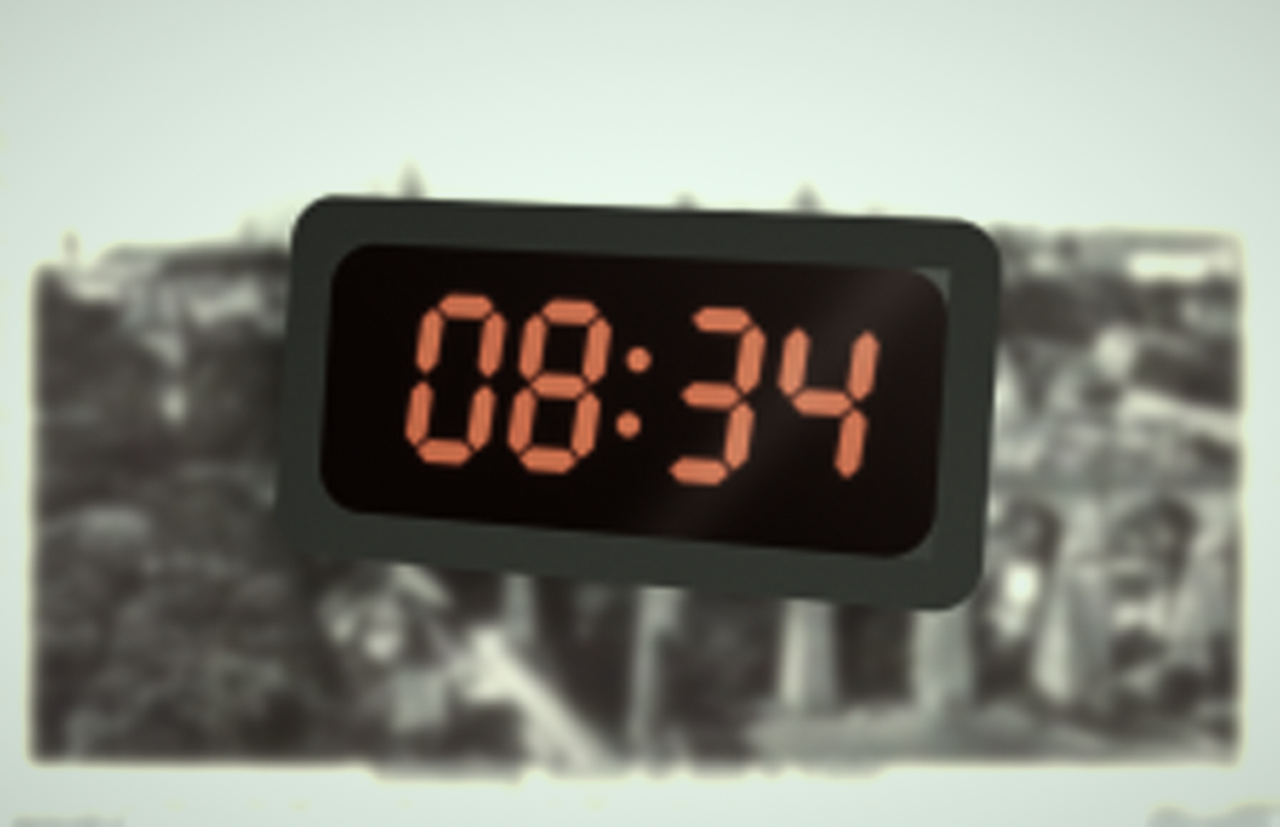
8:34
